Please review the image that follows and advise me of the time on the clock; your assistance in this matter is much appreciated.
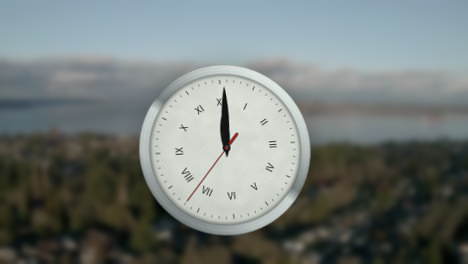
12:00:37
